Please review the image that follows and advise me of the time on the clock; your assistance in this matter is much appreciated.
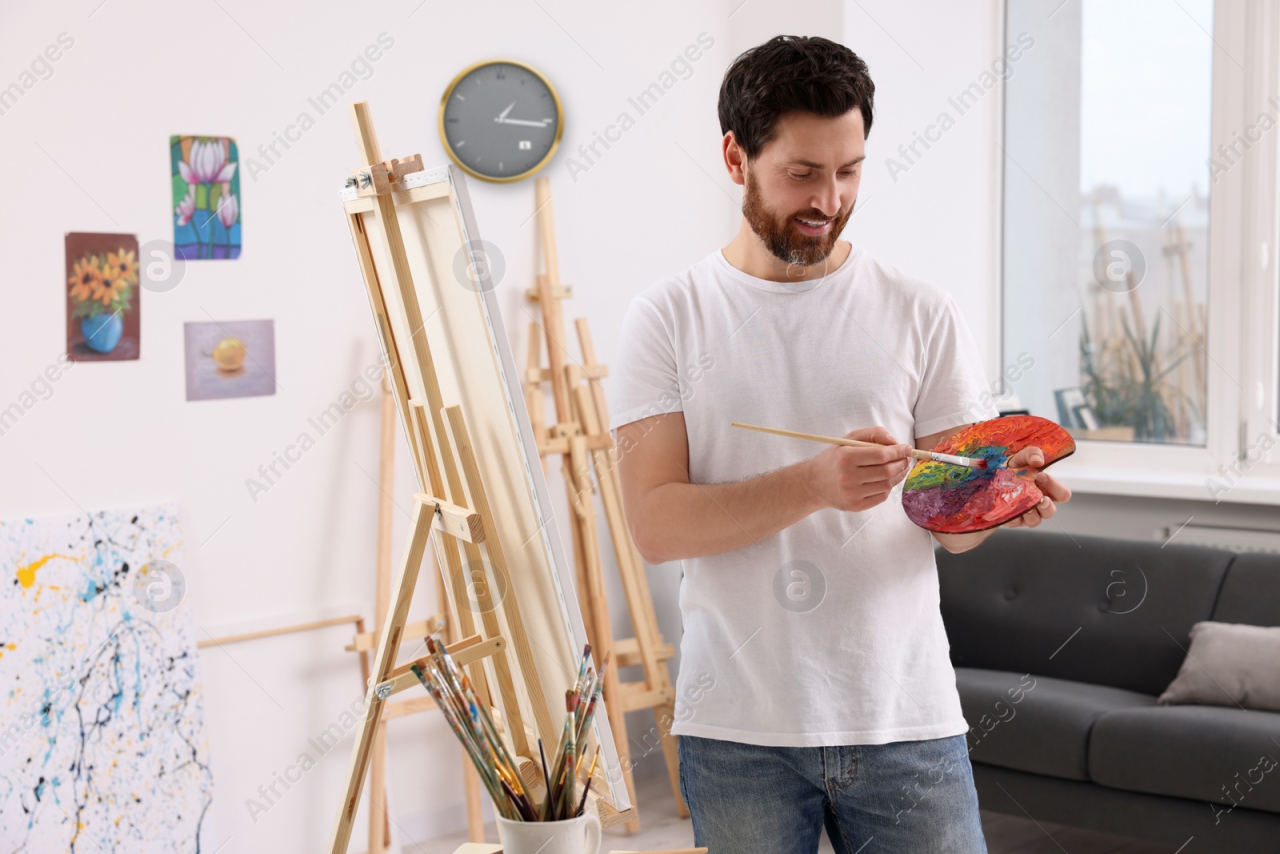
1:16
